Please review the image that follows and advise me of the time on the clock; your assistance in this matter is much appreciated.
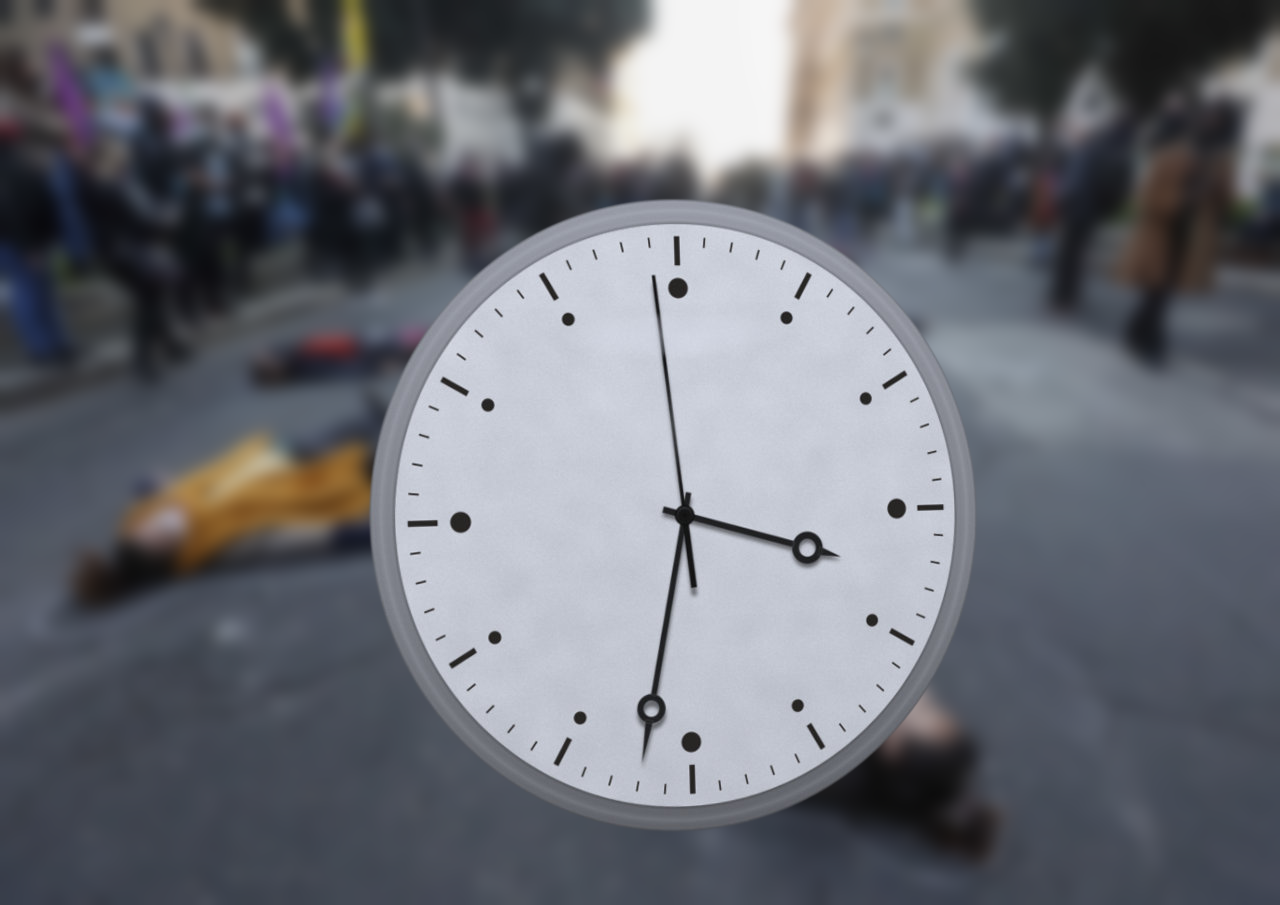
3:31:59
